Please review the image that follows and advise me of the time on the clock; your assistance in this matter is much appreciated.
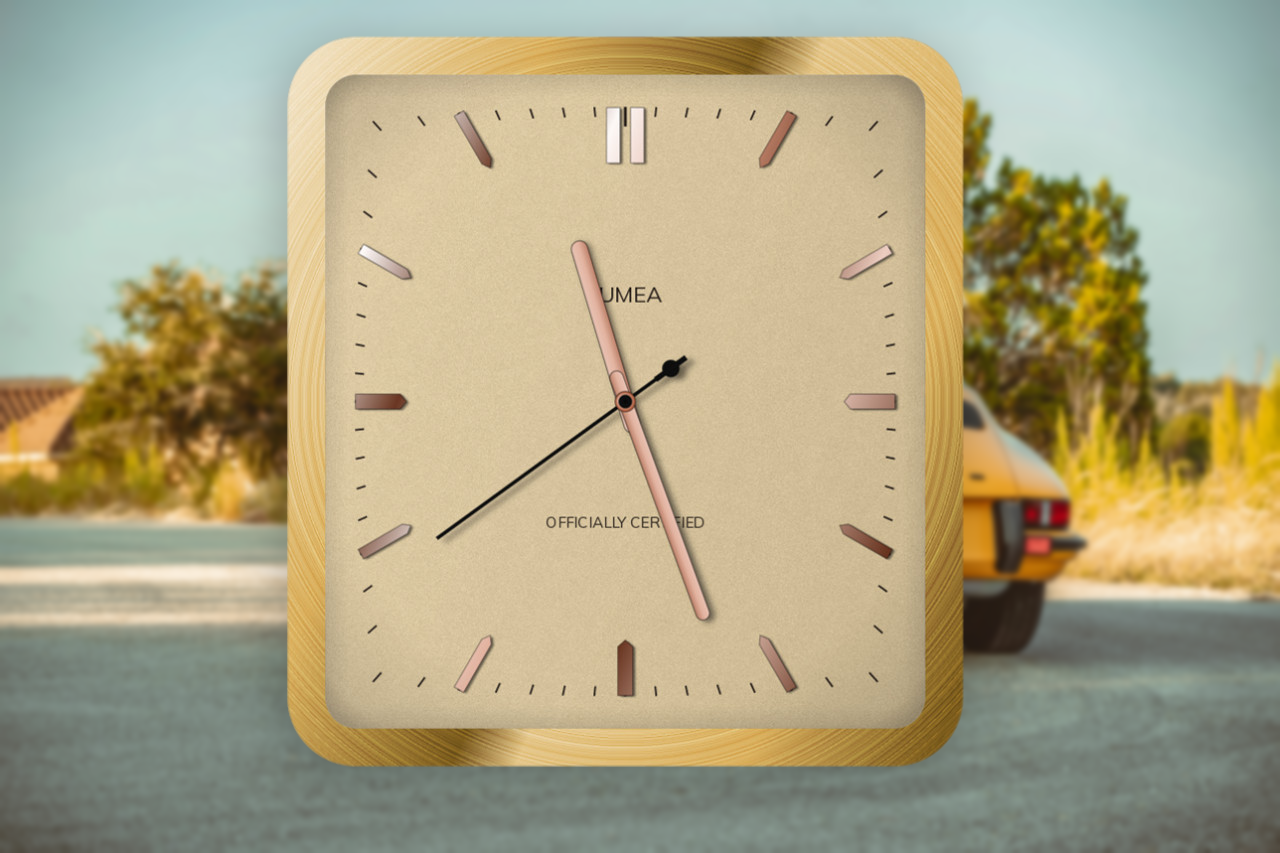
11:26:39
